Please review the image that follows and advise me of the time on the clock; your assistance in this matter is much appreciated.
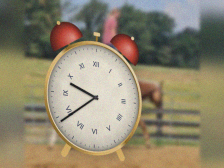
9:39
